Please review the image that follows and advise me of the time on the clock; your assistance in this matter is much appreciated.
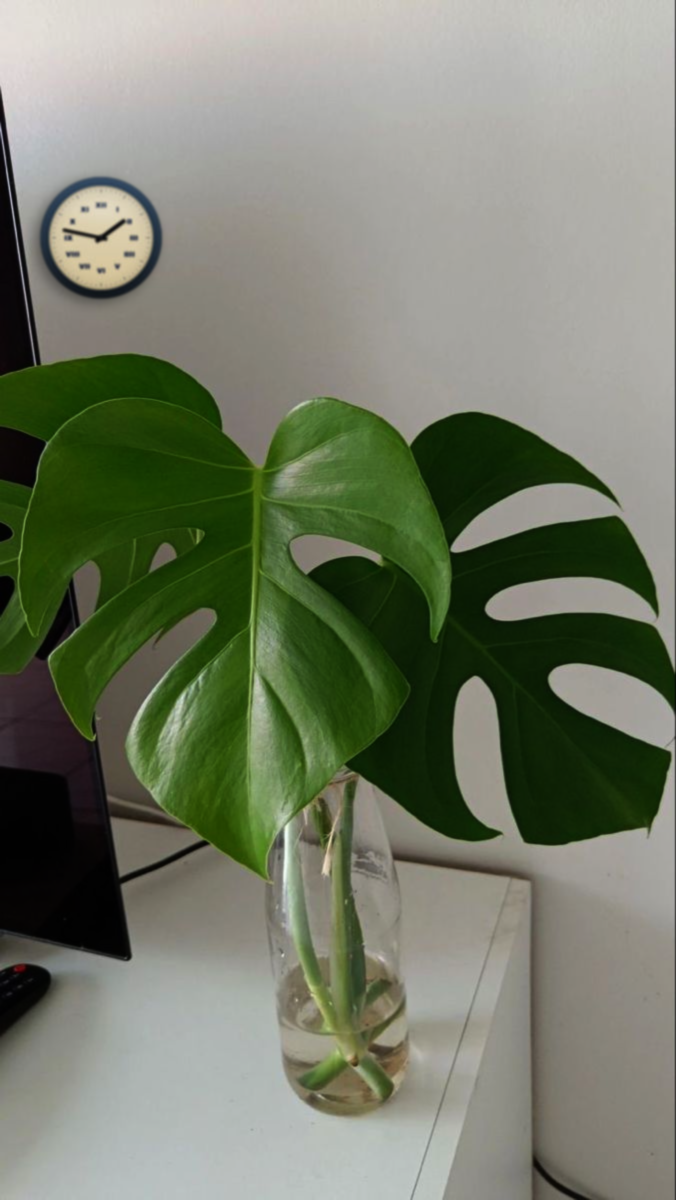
1:47
